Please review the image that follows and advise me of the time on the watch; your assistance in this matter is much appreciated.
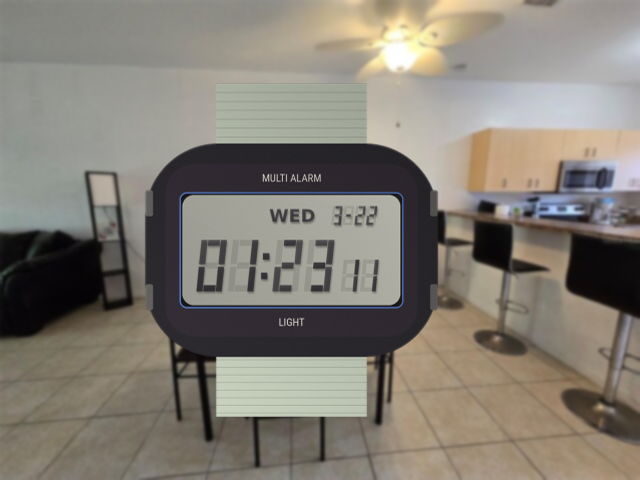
1:23:11
